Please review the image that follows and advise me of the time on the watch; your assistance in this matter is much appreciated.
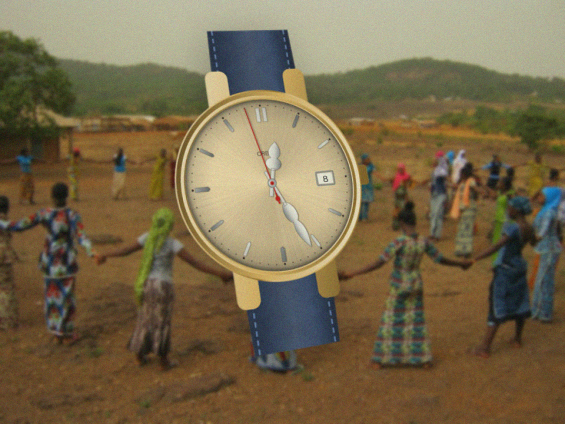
12:25:58
